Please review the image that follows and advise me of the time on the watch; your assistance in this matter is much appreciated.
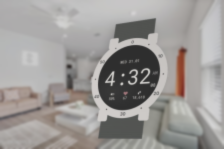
4:32
